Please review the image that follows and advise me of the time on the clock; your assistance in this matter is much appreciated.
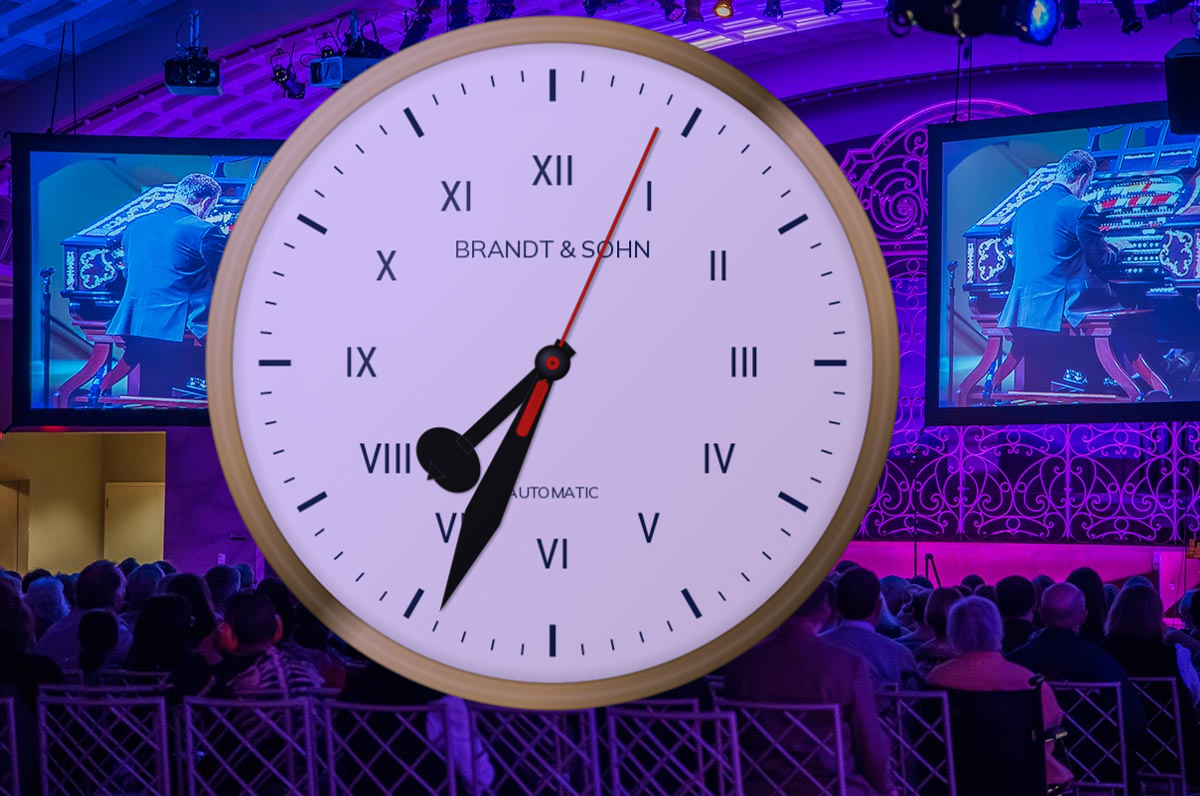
7:34:04
